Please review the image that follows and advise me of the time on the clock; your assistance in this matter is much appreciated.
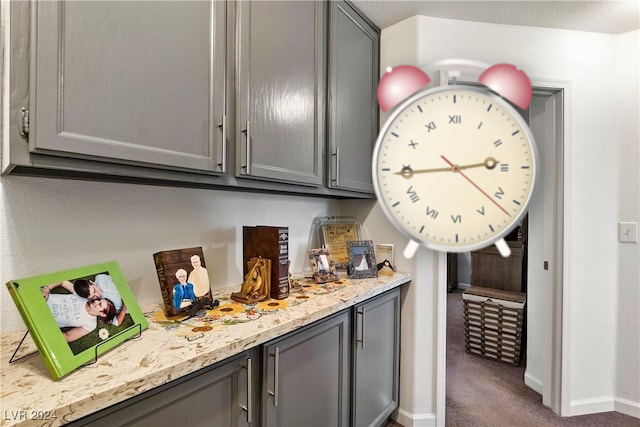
2:44:22
